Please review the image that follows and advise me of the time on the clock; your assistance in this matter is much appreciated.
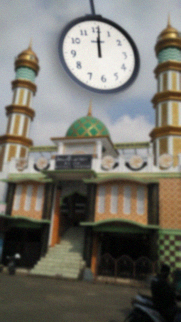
12:01
